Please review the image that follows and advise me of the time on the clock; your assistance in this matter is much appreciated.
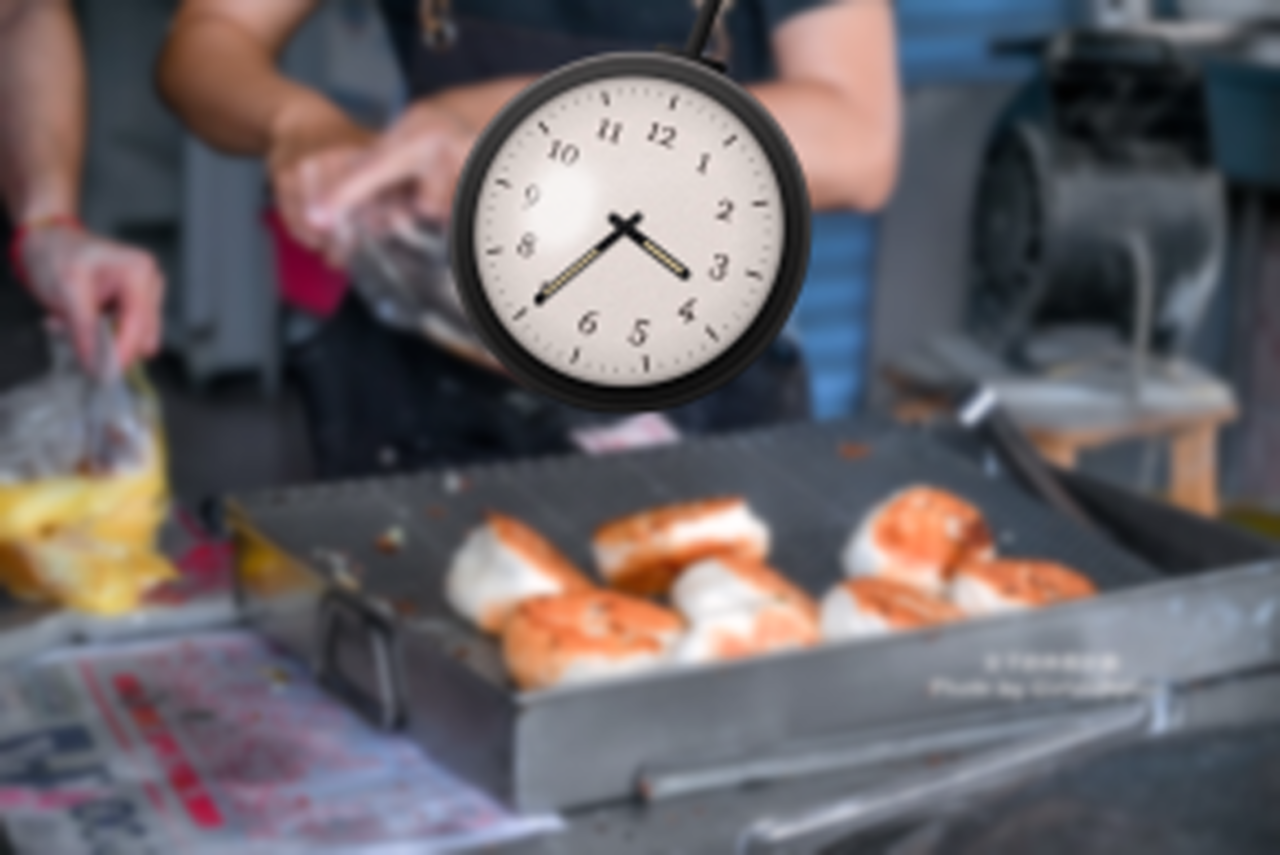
3:35
